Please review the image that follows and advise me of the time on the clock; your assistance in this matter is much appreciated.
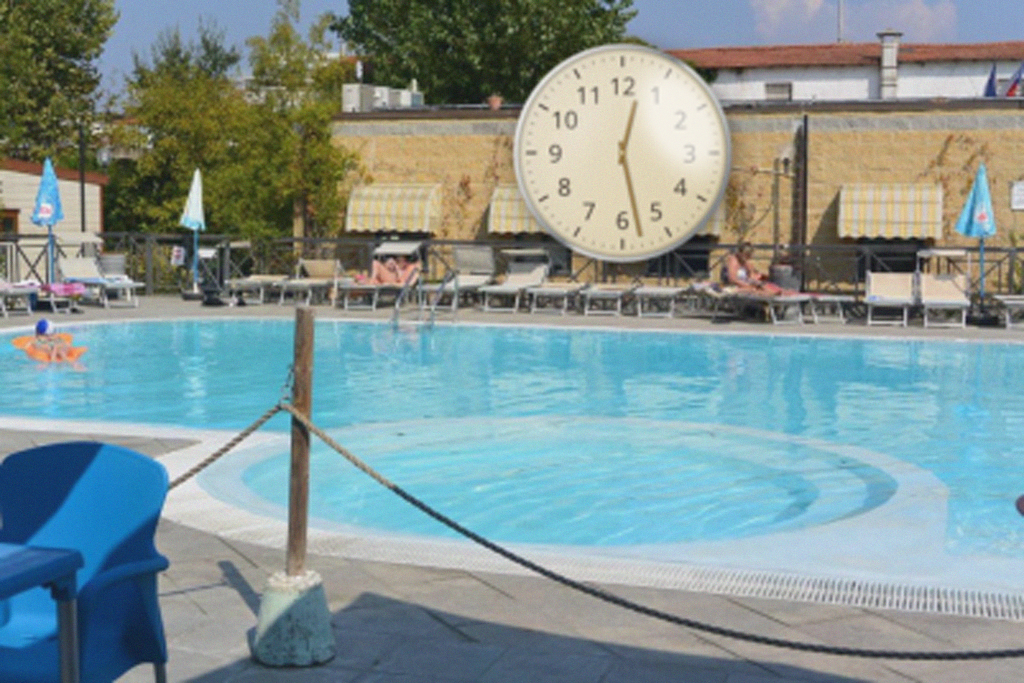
12:28
